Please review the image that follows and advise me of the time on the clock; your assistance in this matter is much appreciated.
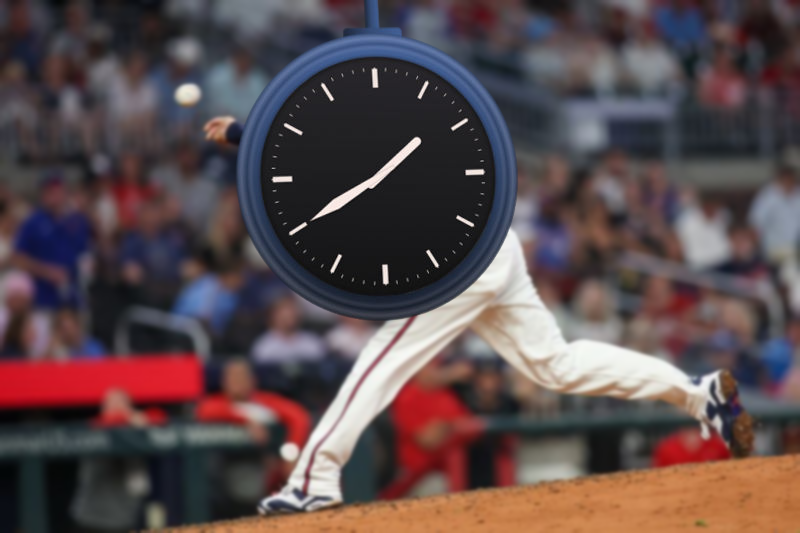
1:40
